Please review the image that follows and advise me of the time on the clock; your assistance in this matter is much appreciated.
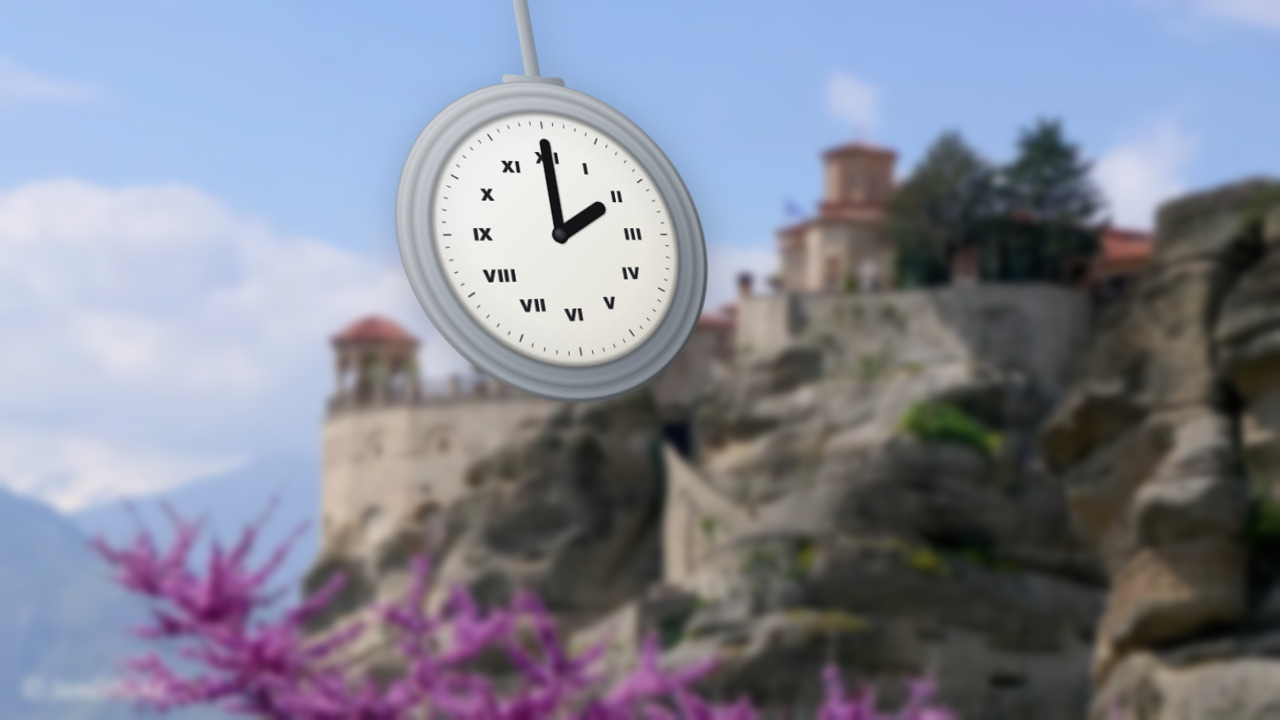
2:00
